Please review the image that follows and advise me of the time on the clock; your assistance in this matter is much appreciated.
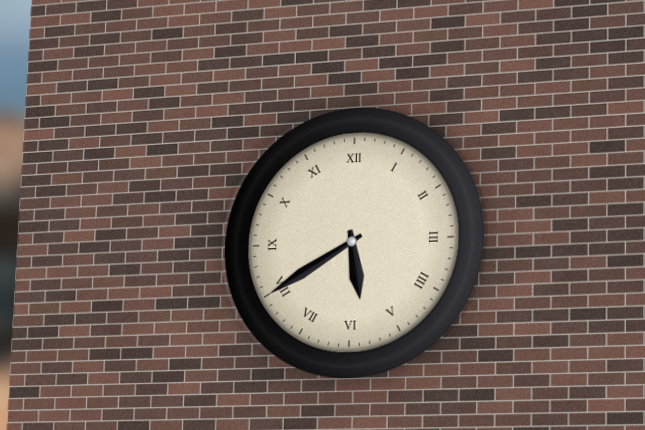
5:40
